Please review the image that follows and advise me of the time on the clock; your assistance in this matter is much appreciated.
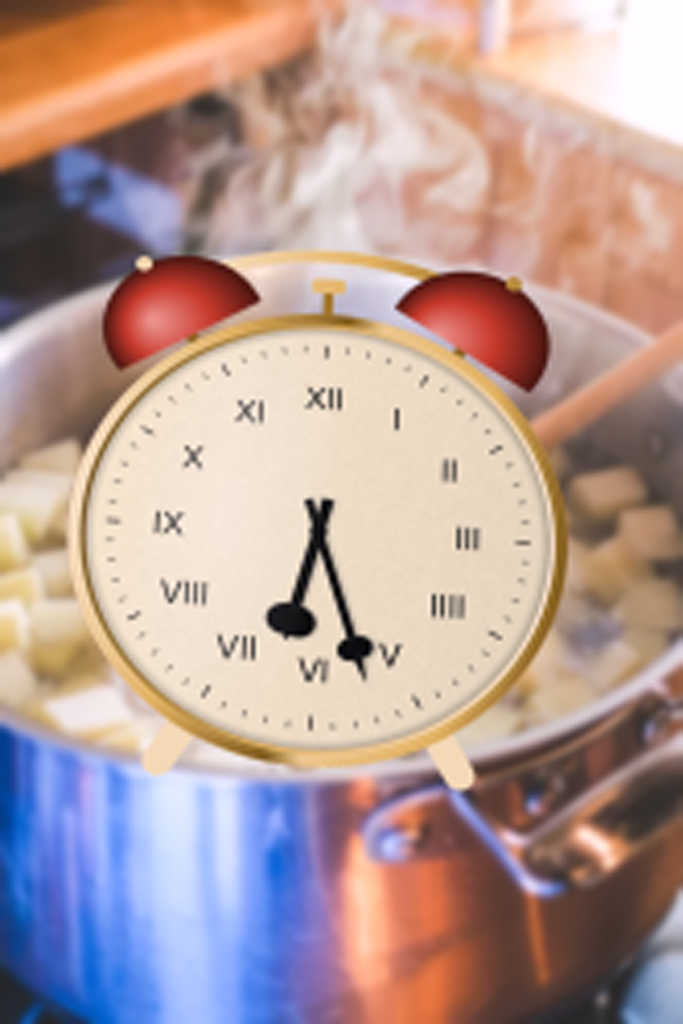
6:27
